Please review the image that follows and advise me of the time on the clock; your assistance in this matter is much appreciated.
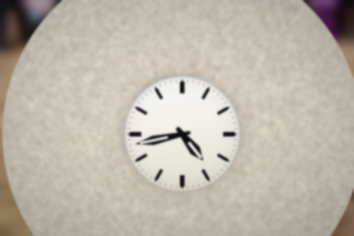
4:43
